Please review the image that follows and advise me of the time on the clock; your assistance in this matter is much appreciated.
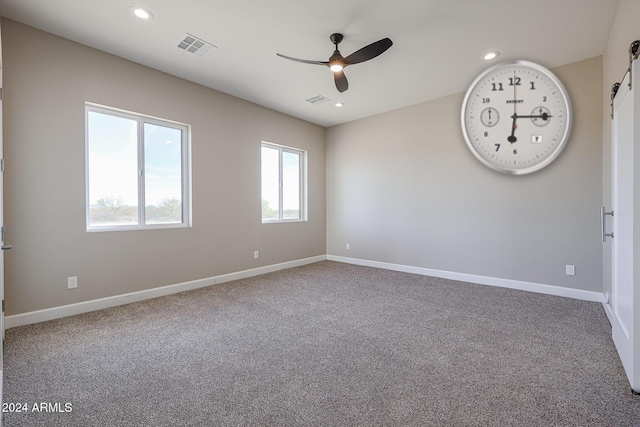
6:15
